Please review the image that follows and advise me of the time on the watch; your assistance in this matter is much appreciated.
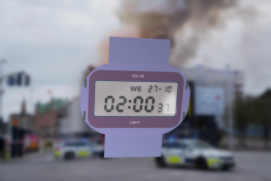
2:00:37
